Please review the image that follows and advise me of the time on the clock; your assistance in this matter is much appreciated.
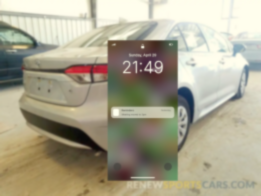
21:49
